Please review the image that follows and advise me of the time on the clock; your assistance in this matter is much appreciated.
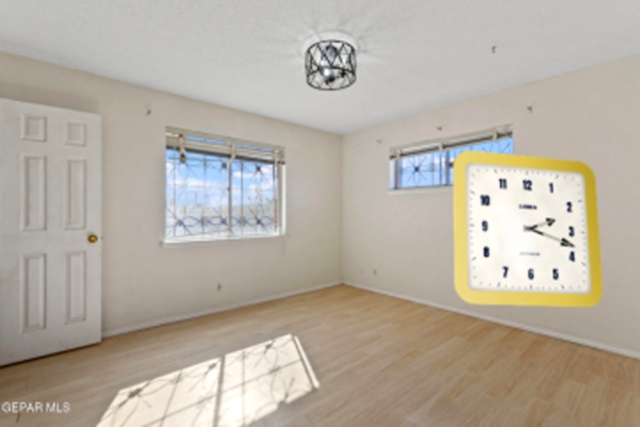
2:18
